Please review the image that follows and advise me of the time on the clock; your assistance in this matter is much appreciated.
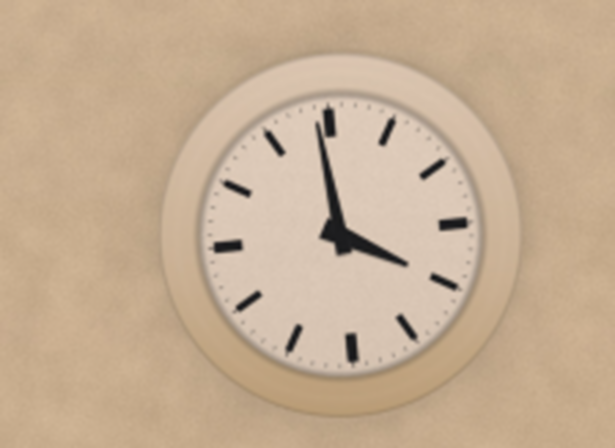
3:59
